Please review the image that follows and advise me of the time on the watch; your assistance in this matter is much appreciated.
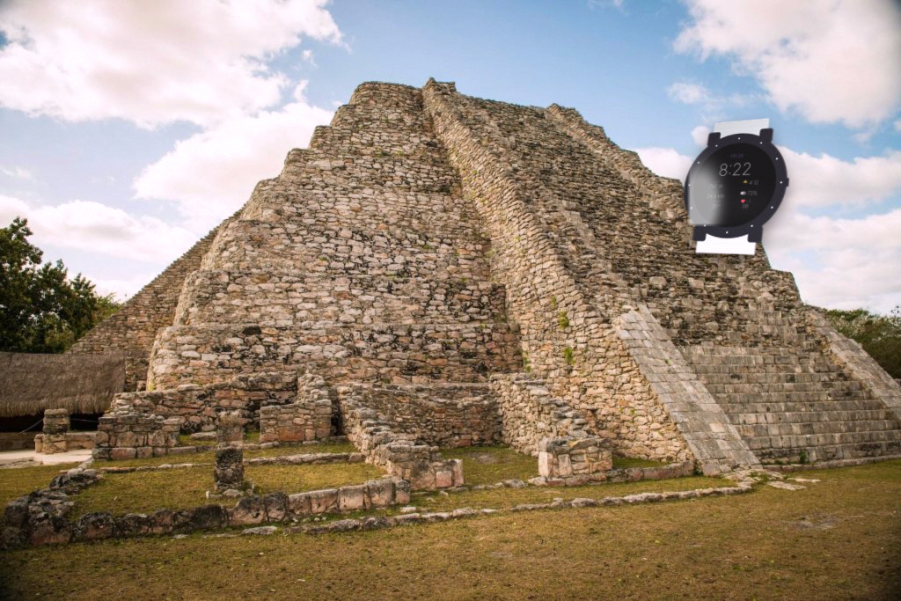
8:22
